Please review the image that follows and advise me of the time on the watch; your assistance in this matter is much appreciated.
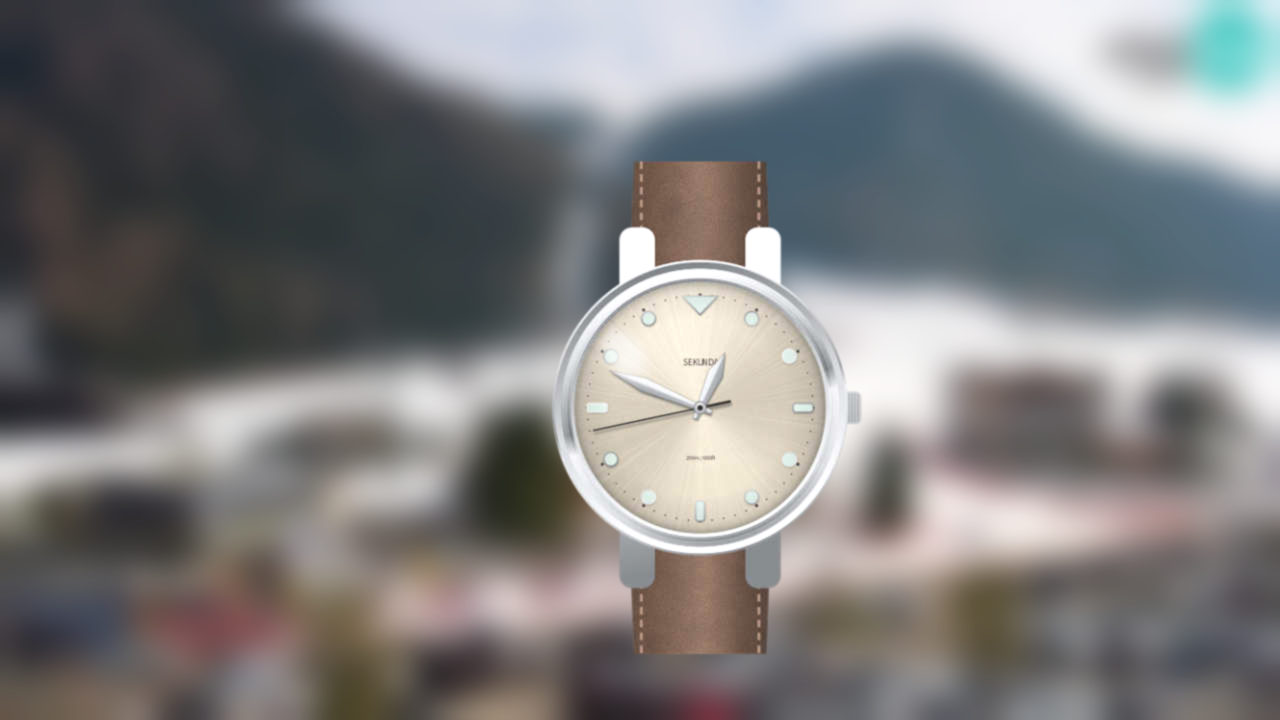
12:48:43
